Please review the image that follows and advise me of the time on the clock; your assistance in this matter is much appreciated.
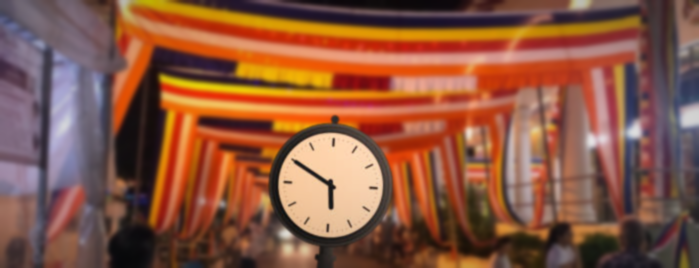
5:50
